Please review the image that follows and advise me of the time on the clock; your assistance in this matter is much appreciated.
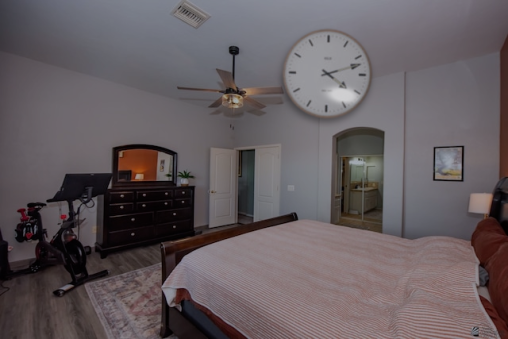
4:12
